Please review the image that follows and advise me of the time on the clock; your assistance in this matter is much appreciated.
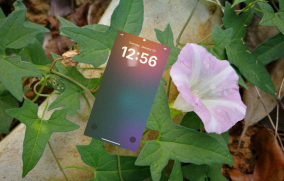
12:56
